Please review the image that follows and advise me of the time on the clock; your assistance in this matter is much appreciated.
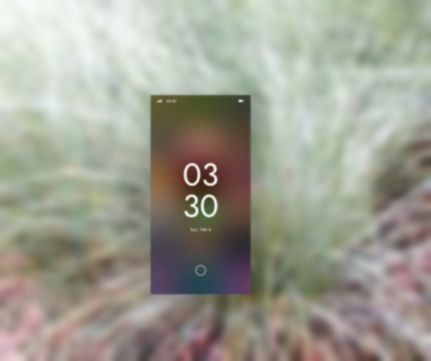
3:30
